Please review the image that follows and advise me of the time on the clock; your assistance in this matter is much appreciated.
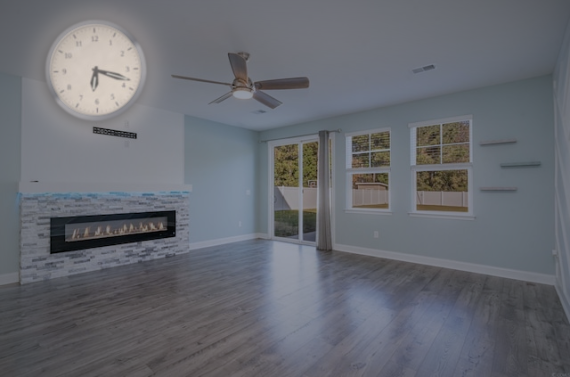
6:18
